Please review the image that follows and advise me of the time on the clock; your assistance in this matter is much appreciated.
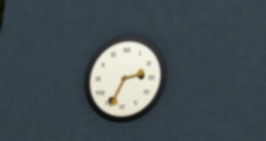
2:34
